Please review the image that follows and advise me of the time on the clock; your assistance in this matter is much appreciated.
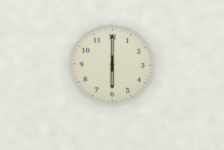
6:00
